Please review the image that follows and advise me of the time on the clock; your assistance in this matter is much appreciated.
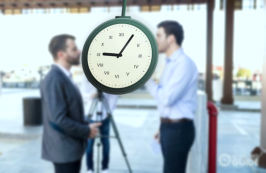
9:05
